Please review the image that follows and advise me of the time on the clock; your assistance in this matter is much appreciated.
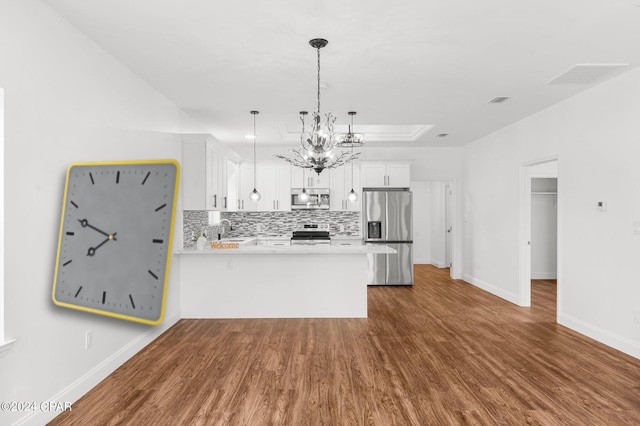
7:48
